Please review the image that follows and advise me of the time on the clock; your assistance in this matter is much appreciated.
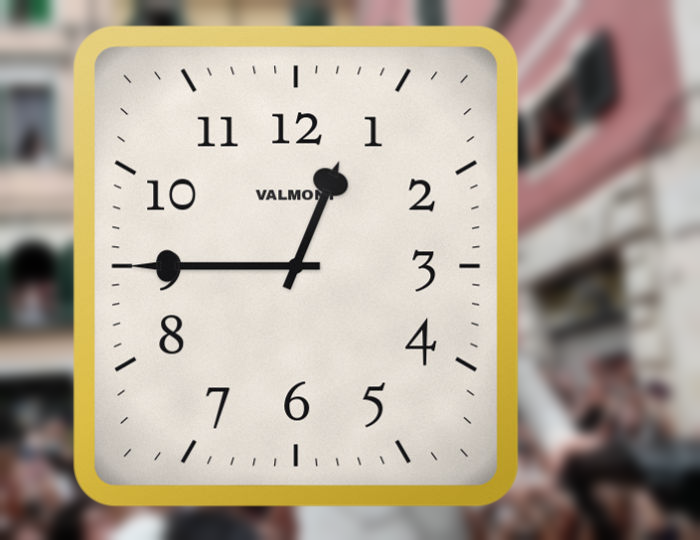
12:45
